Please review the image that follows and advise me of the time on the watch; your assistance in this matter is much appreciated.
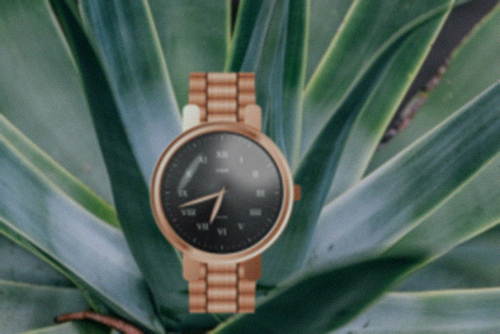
6:42
